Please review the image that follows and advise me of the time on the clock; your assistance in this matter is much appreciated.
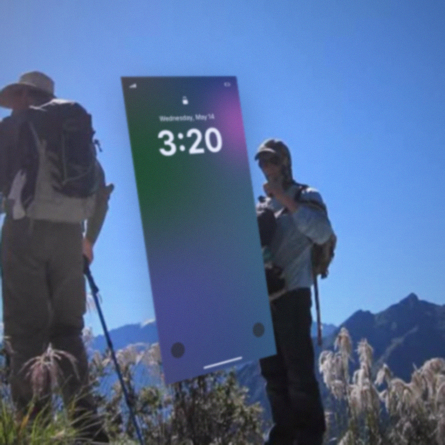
3:20
